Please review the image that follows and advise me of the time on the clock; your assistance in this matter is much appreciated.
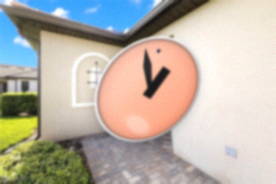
12:57
